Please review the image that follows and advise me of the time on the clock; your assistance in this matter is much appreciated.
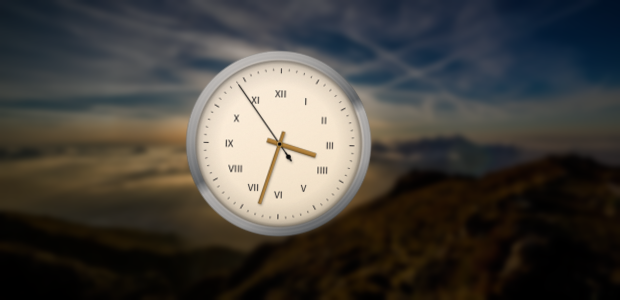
3:32:54
